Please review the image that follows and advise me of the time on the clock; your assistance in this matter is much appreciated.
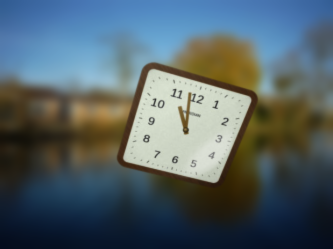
10:58
